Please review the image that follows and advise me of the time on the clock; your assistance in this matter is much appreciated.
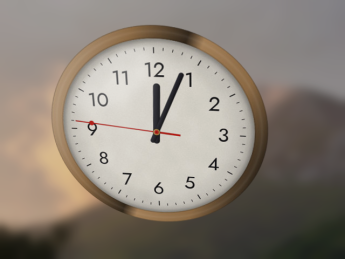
12:03:46
